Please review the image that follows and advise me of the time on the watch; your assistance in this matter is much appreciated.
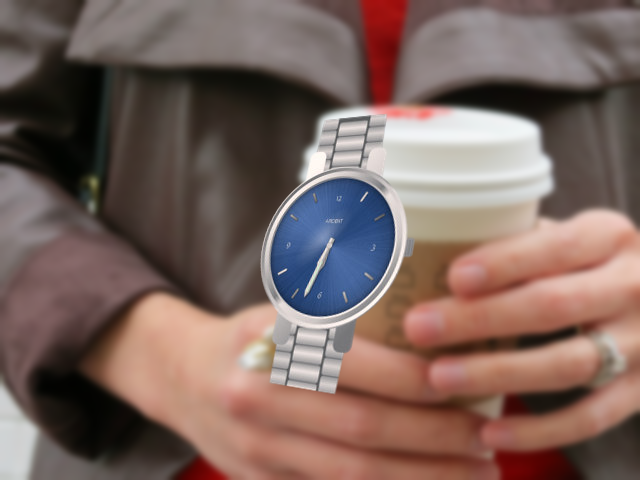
6:33
